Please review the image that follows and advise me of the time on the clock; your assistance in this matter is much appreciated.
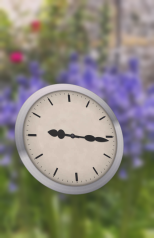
9:16
